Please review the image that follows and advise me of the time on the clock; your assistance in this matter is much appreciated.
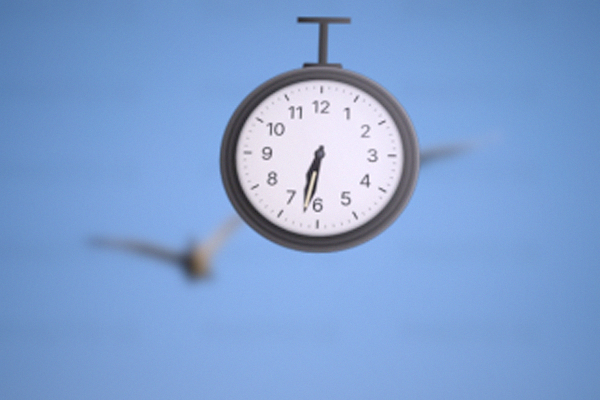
6:32
